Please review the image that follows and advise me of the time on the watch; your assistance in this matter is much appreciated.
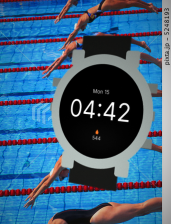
4:42
